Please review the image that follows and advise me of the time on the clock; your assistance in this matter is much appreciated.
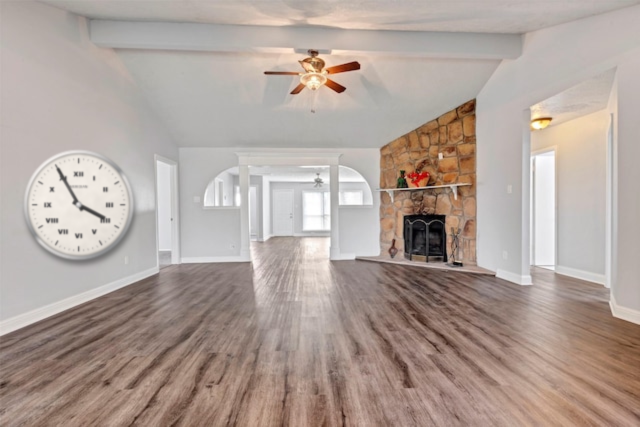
3:55
